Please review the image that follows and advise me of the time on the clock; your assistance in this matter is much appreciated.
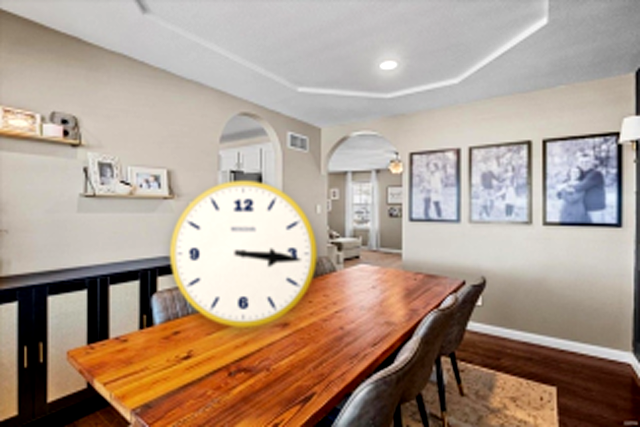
3:16
